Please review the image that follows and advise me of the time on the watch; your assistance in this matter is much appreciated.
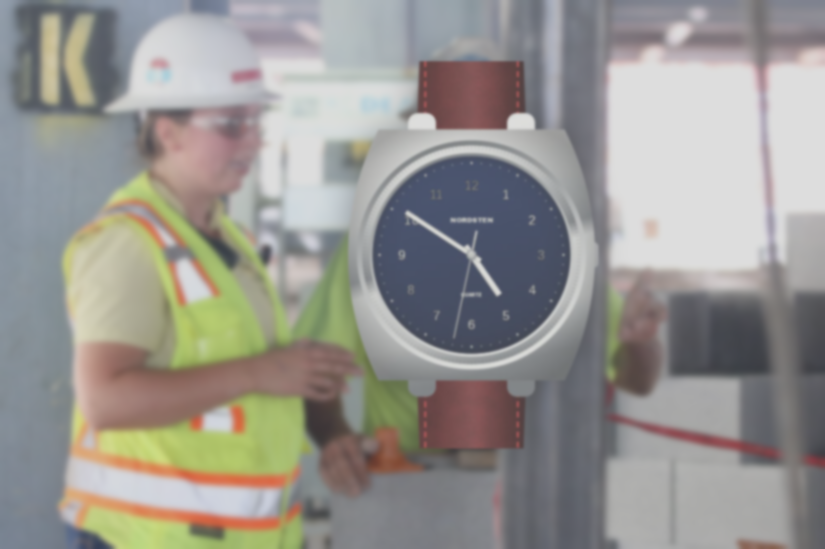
4:50:32
